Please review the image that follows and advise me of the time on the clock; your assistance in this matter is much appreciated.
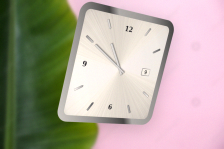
10:50
